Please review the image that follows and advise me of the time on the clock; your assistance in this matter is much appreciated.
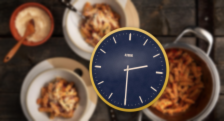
2:30
